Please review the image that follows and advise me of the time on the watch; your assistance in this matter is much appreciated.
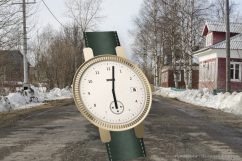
6:02
